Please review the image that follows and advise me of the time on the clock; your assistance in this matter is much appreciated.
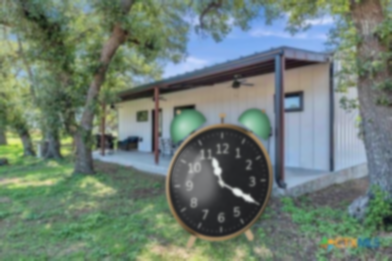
11:20
